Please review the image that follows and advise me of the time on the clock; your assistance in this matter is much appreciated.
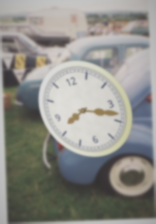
8:18
